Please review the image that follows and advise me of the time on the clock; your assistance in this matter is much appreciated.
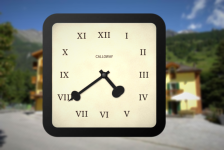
4:39
